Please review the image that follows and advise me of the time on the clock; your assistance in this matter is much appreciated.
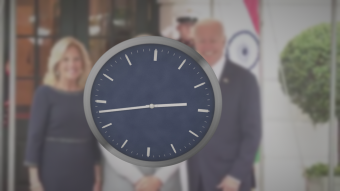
2:43
